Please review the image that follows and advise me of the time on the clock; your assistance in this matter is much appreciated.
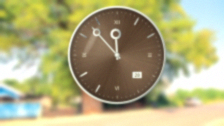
11:53
